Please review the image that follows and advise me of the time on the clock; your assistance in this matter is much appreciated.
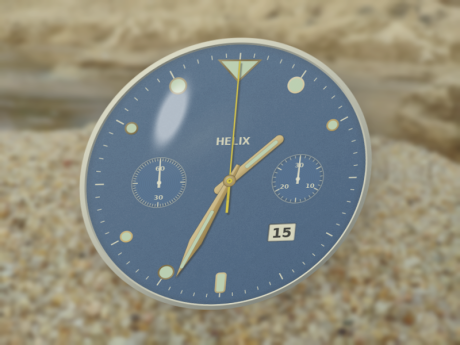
1:34
